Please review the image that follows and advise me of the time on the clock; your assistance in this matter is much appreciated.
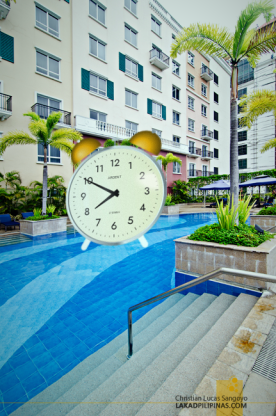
7:50
